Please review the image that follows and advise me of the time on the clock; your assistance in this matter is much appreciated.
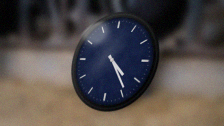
4:24
